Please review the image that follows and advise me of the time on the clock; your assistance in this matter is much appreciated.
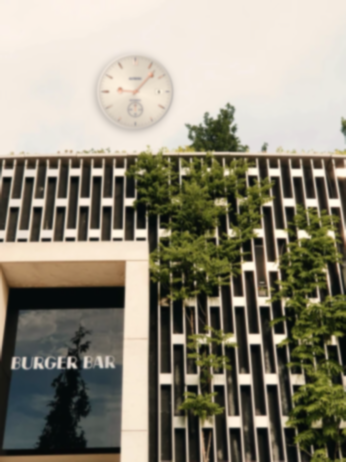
9:07
